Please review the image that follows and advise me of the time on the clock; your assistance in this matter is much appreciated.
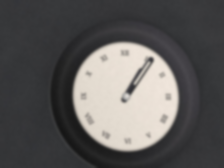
1:06
